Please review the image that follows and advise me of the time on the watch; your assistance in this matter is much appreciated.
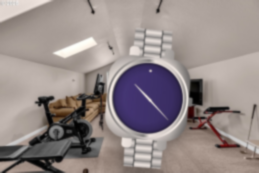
10:22
